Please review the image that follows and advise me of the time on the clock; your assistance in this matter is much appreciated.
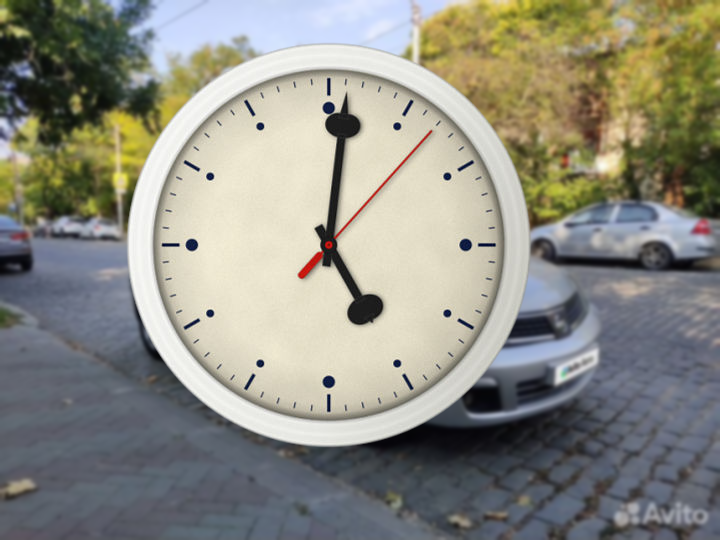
5:01:07
